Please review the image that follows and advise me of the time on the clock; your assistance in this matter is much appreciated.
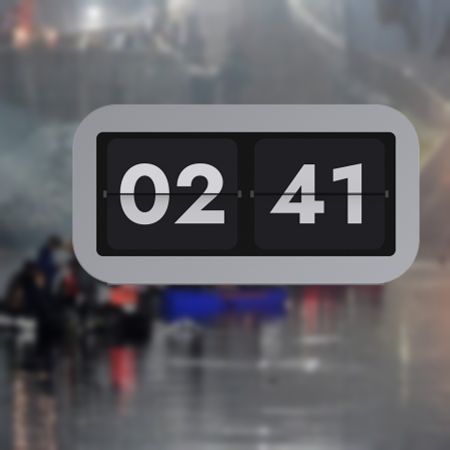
2:41
